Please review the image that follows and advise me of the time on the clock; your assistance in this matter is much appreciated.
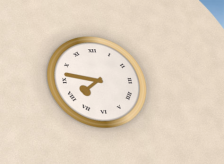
7:47
